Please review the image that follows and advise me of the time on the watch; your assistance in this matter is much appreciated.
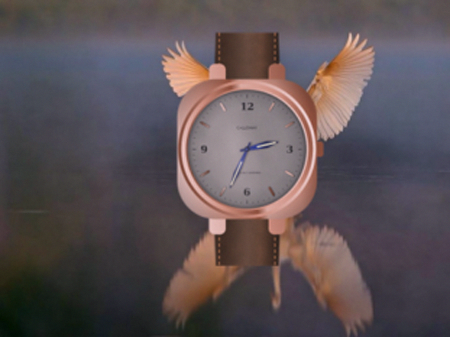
2:34
